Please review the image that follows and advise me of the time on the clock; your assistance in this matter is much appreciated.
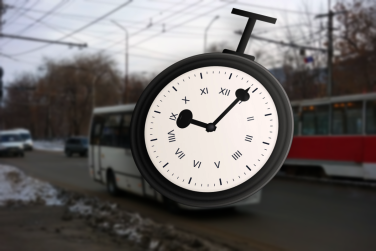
9:04
